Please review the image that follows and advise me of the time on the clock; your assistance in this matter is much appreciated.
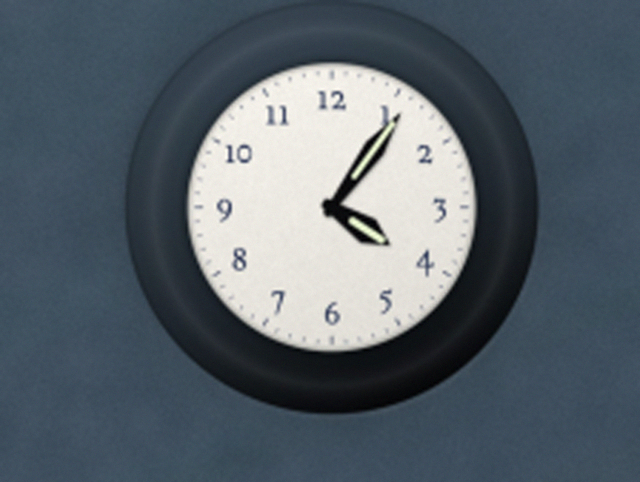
4:06
